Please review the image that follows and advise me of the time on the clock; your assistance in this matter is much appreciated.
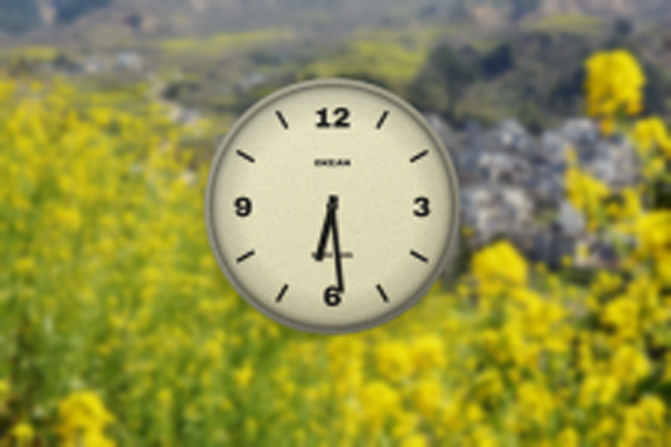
6:29
